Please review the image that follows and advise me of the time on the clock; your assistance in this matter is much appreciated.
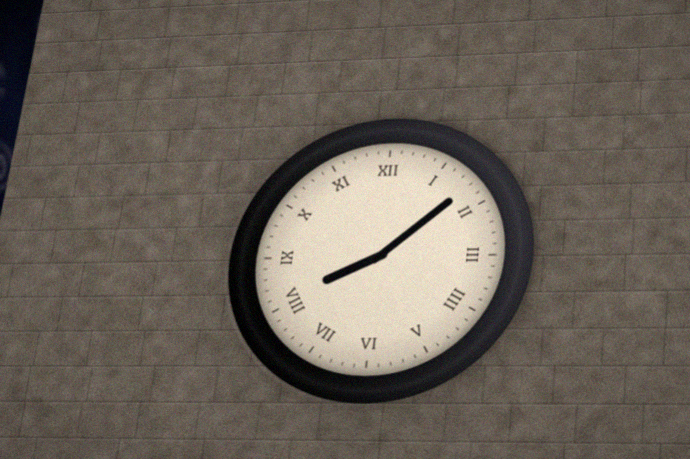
8:08
